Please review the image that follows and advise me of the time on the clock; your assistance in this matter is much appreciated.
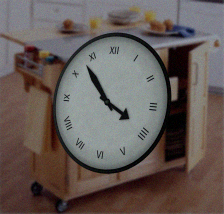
3:53
